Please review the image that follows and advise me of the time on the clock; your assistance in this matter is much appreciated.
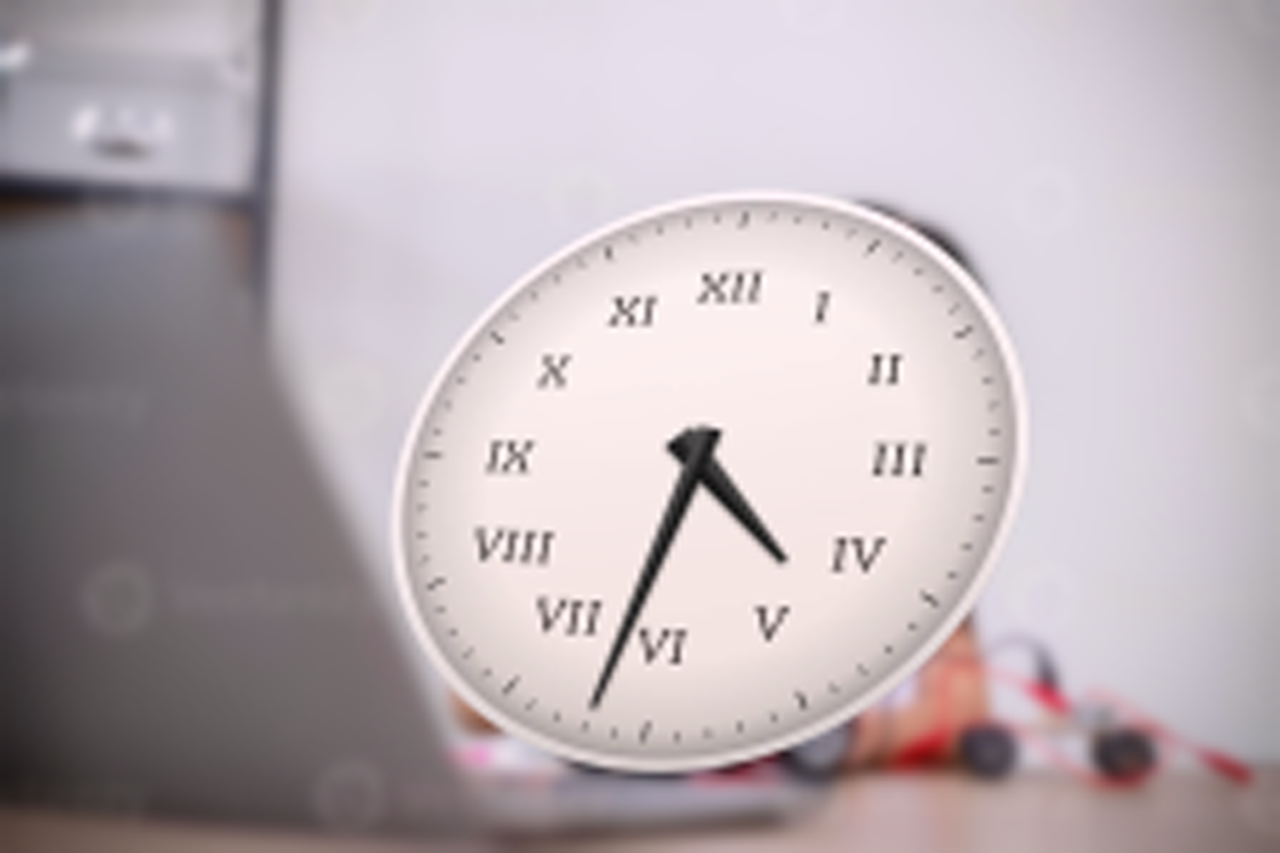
4:32
